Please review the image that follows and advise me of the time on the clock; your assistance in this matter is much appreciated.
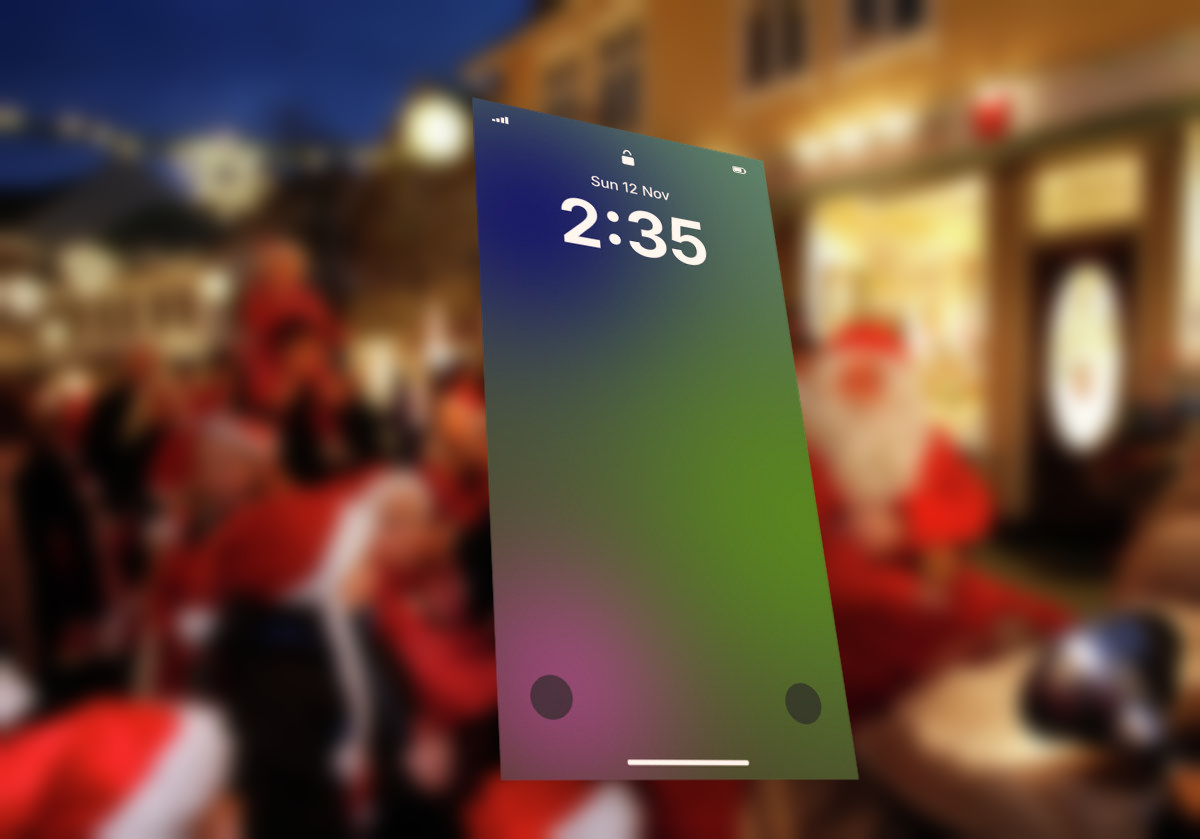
2:35
